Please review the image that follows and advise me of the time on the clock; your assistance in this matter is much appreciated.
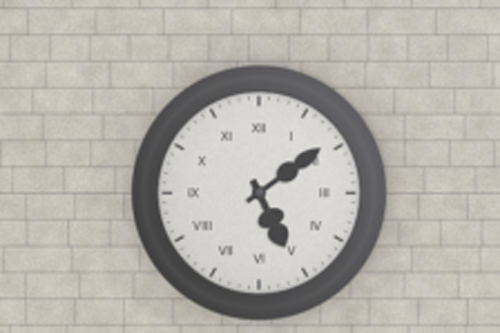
5:09
